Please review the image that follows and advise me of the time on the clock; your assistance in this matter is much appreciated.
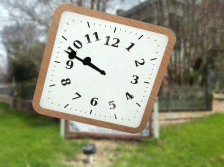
9:48
